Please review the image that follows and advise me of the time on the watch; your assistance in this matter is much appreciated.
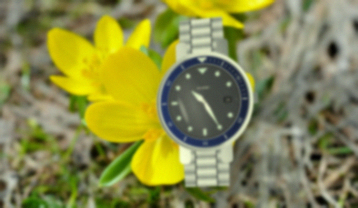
10:25
